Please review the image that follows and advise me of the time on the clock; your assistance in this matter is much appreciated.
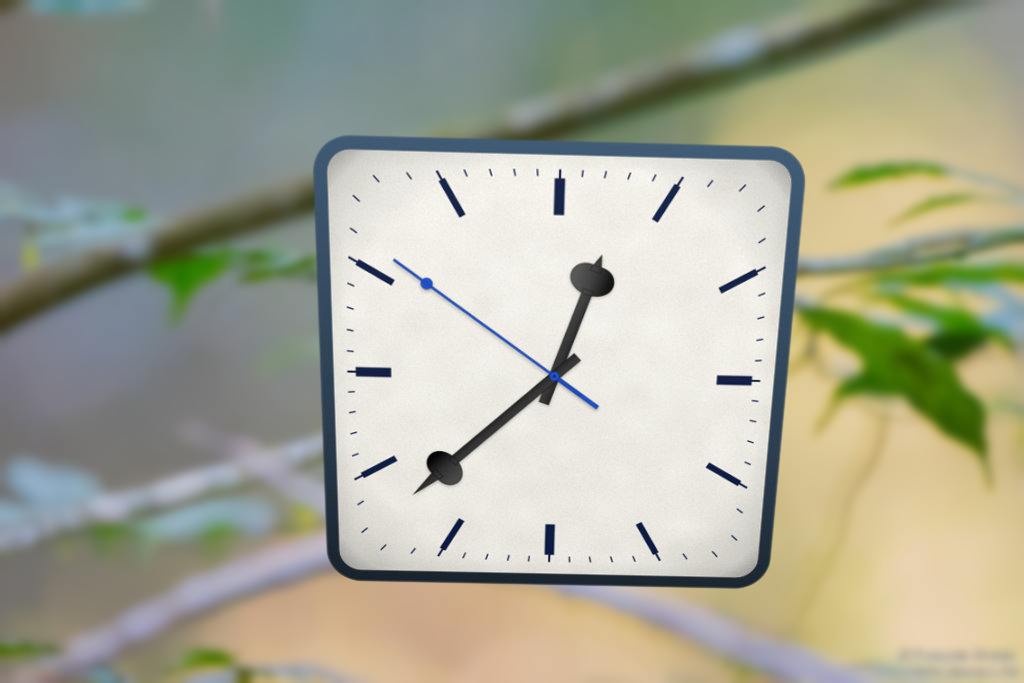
12:37:51
